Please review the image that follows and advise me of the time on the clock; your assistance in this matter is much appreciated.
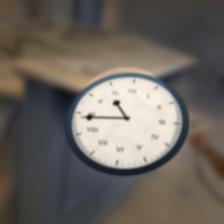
10:44
